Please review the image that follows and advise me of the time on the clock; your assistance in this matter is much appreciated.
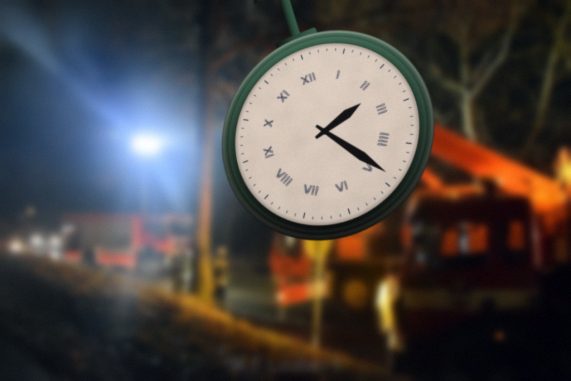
2:24
